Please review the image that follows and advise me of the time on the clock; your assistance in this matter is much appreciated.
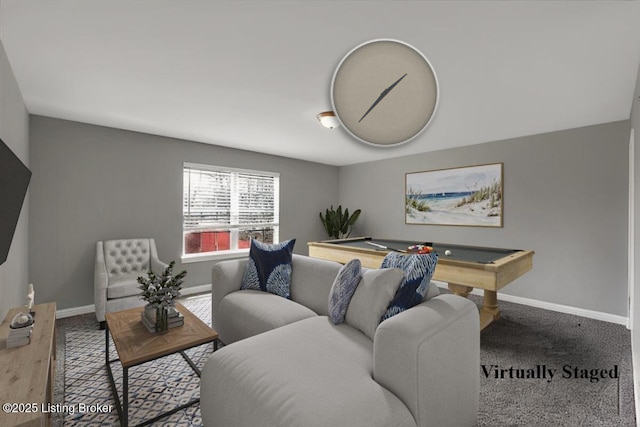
1:37
